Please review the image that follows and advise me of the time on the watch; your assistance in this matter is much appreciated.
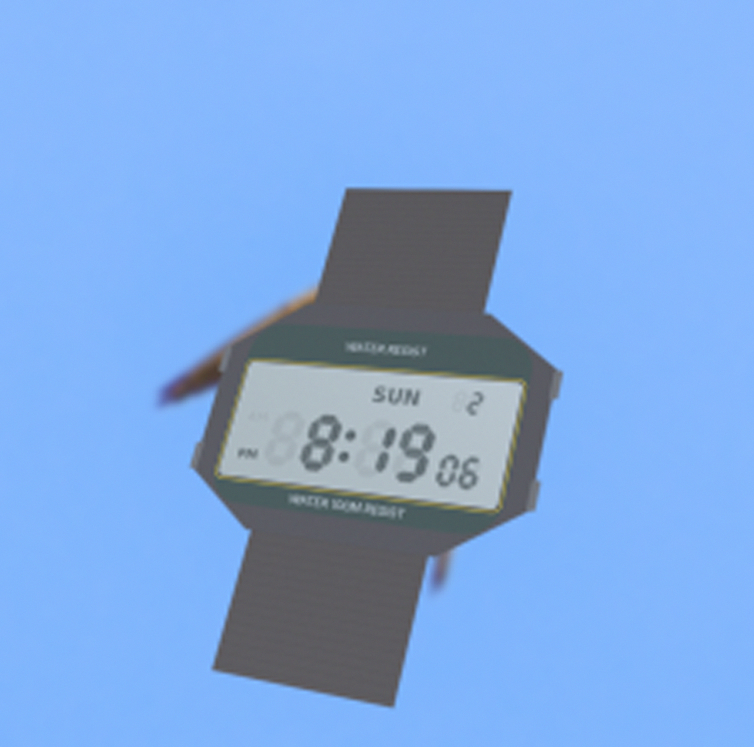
8:19:06
